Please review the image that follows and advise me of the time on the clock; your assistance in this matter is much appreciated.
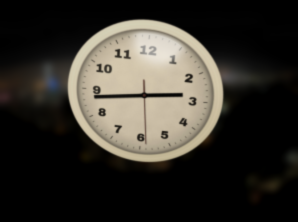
2:43:29
